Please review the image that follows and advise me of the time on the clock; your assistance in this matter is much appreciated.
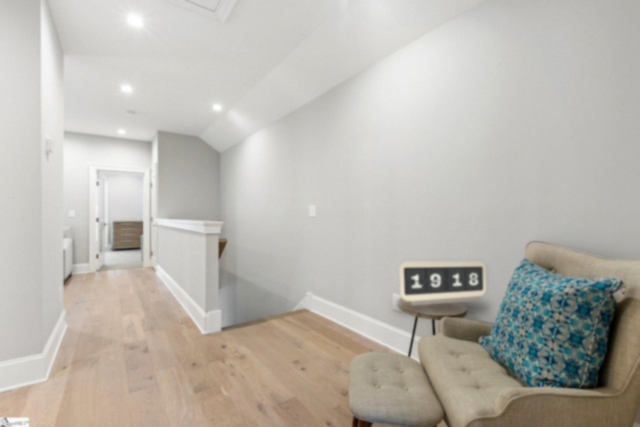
19:18
